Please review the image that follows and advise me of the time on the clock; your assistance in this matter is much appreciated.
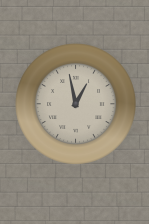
12:58
